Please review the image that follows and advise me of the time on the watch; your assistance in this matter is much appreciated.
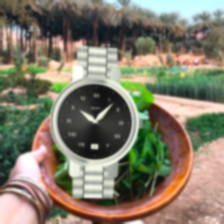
10:07
